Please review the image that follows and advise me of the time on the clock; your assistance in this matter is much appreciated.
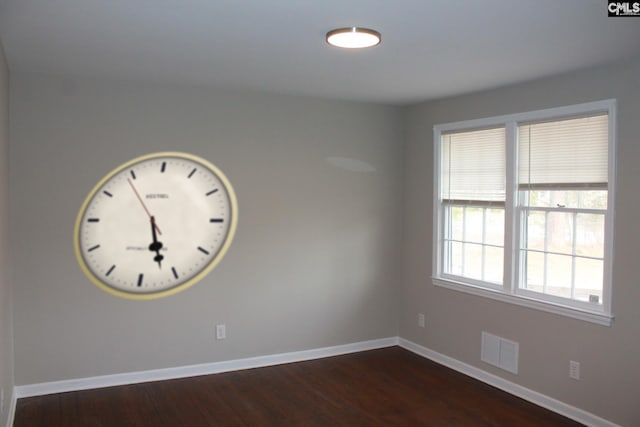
5:26:54
